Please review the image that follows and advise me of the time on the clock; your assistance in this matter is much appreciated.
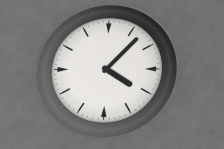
4:07
